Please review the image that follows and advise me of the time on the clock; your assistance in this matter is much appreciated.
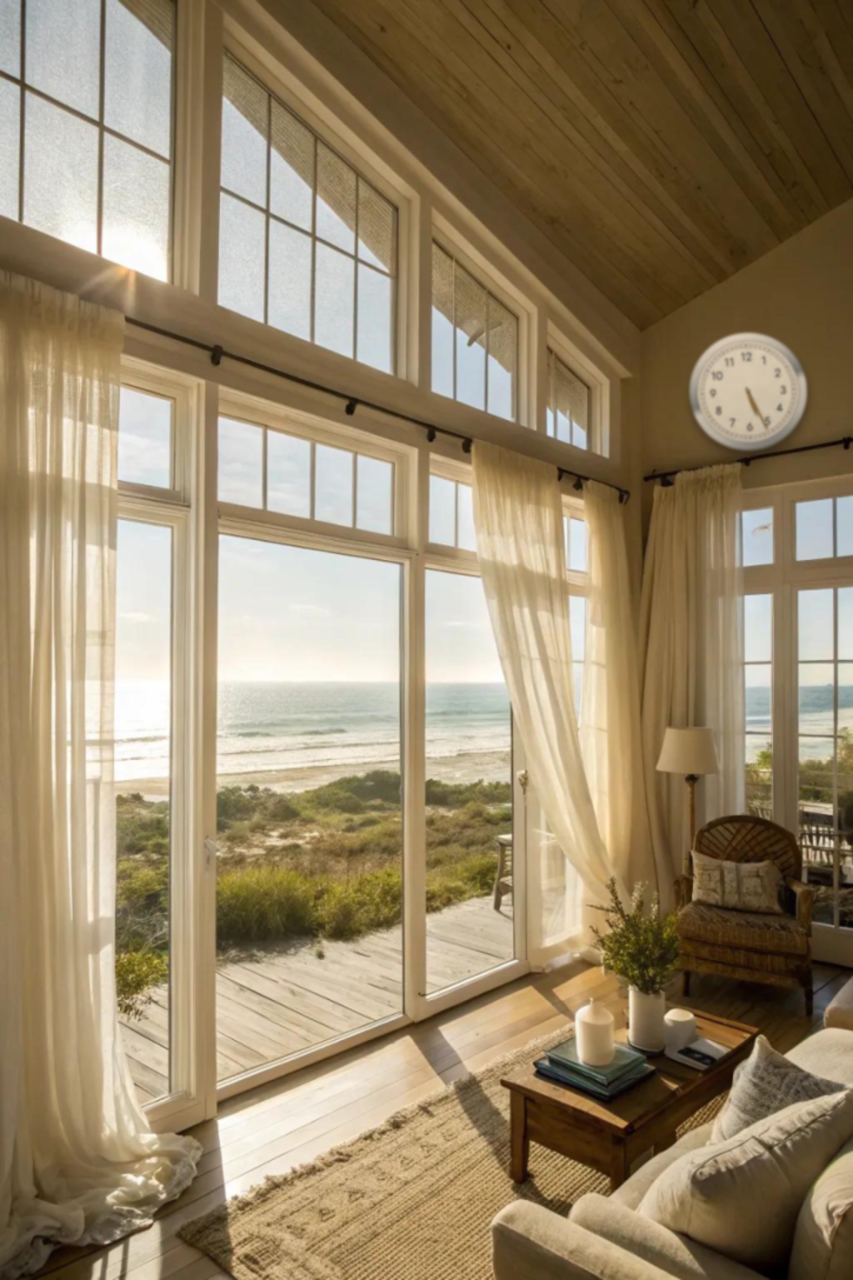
5:26
